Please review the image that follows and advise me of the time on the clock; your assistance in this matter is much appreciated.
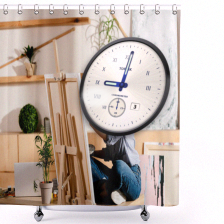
9:01
